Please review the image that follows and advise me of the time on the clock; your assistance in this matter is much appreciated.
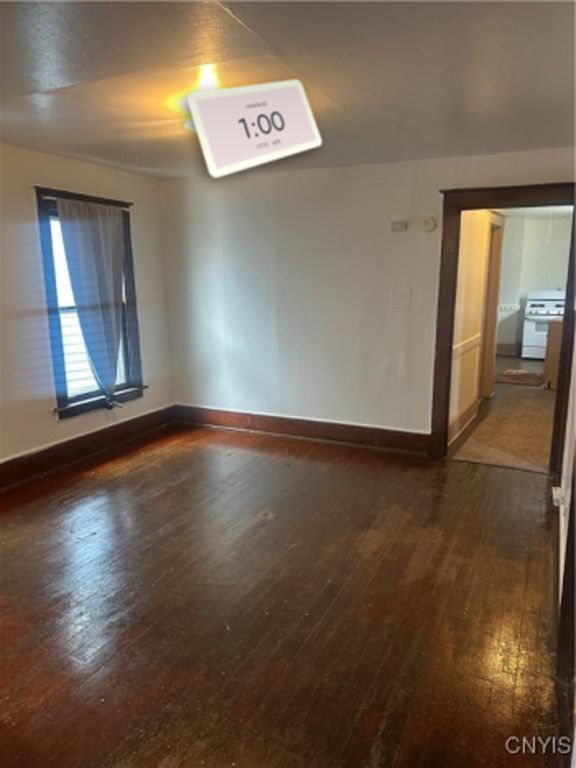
1:00
